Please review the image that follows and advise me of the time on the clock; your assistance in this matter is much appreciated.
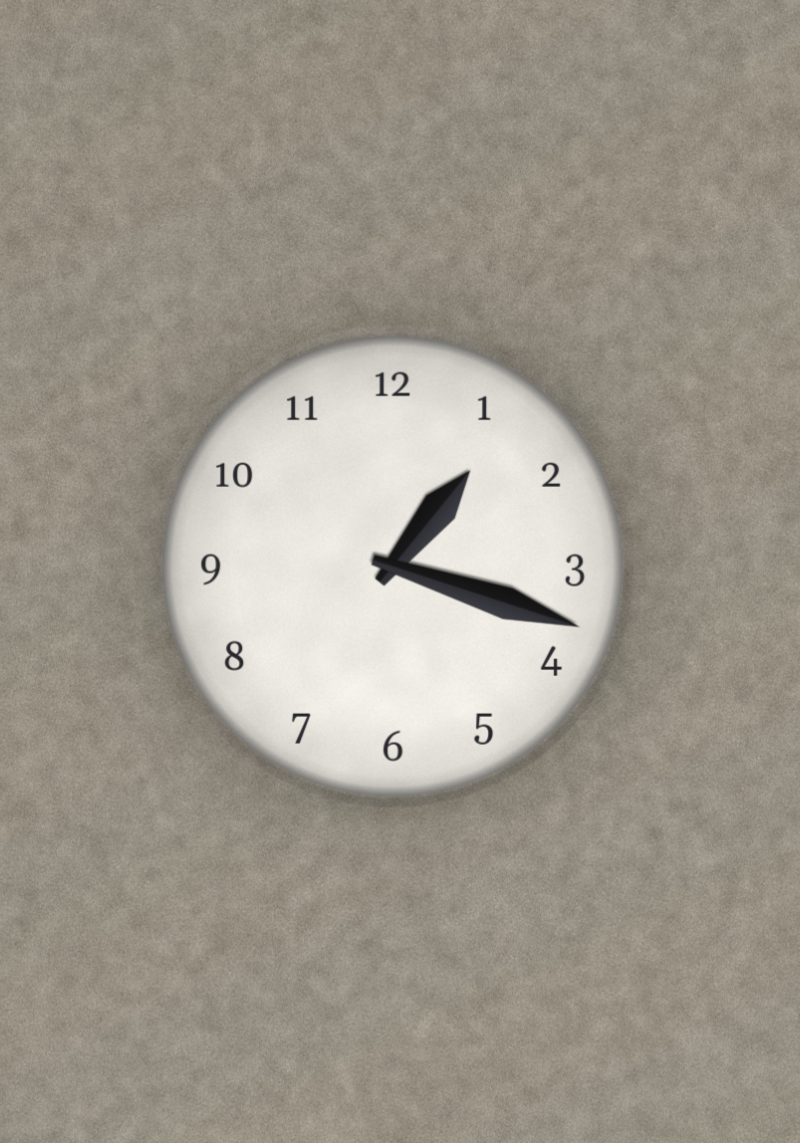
1:18
